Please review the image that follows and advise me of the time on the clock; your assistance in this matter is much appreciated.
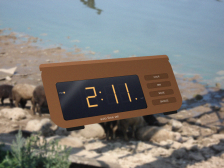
2:11
